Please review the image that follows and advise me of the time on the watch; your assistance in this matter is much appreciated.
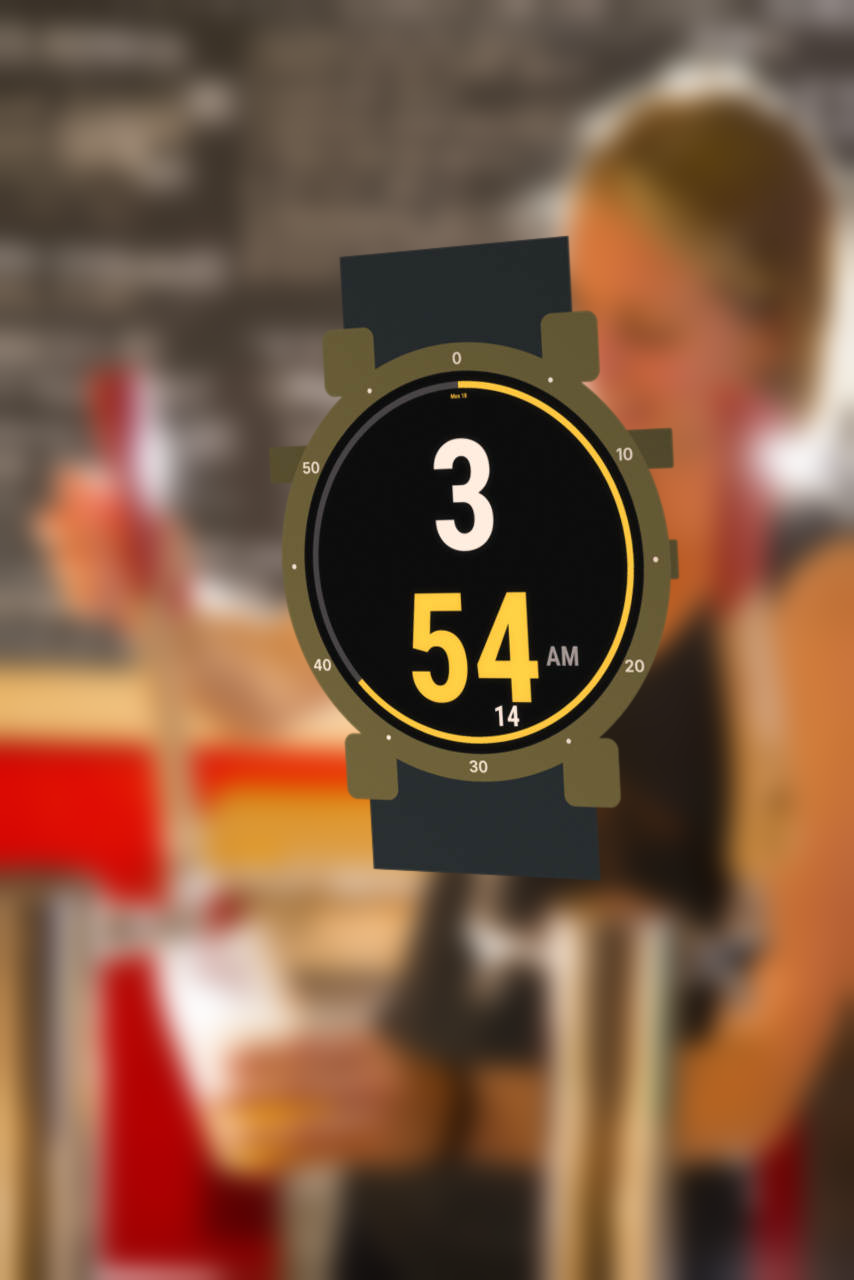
3:54:14
